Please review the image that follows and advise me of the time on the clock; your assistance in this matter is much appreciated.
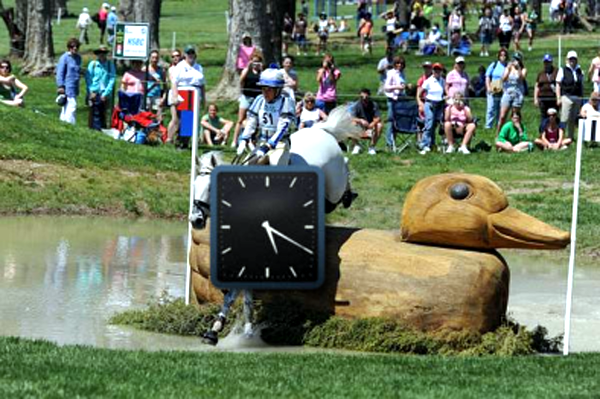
5:20
